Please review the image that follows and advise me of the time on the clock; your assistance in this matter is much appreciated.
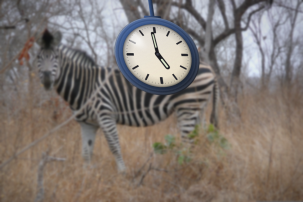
4:59
